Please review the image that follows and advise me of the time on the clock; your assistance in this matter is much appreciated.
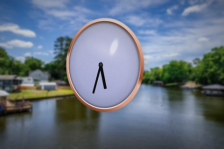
5:33
